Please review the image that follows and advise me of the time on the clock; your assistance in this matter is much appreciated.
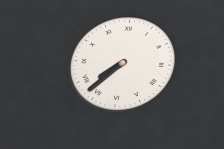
7:37
